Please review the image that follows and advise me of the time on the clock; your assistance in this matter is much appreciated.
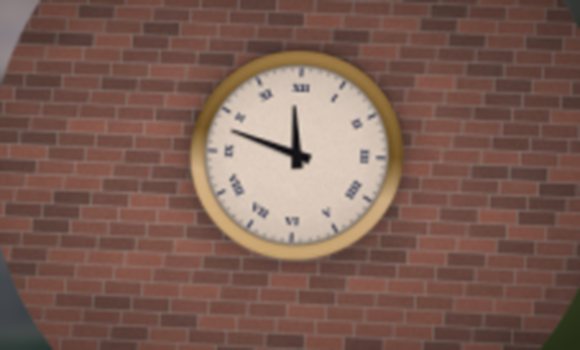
11:48
